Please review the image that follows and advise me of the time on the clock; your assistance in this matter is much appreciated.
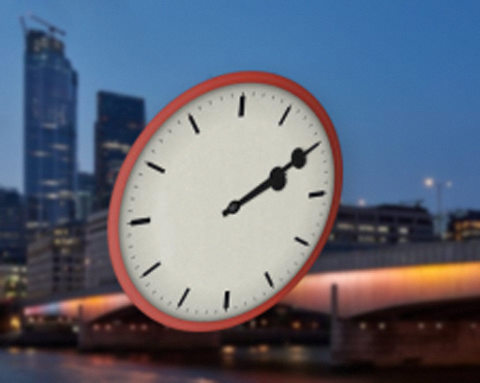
2:10
